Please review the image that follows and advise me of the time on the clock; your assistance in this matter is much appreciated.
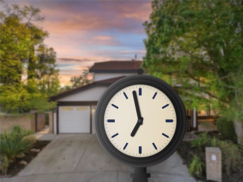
6:58
